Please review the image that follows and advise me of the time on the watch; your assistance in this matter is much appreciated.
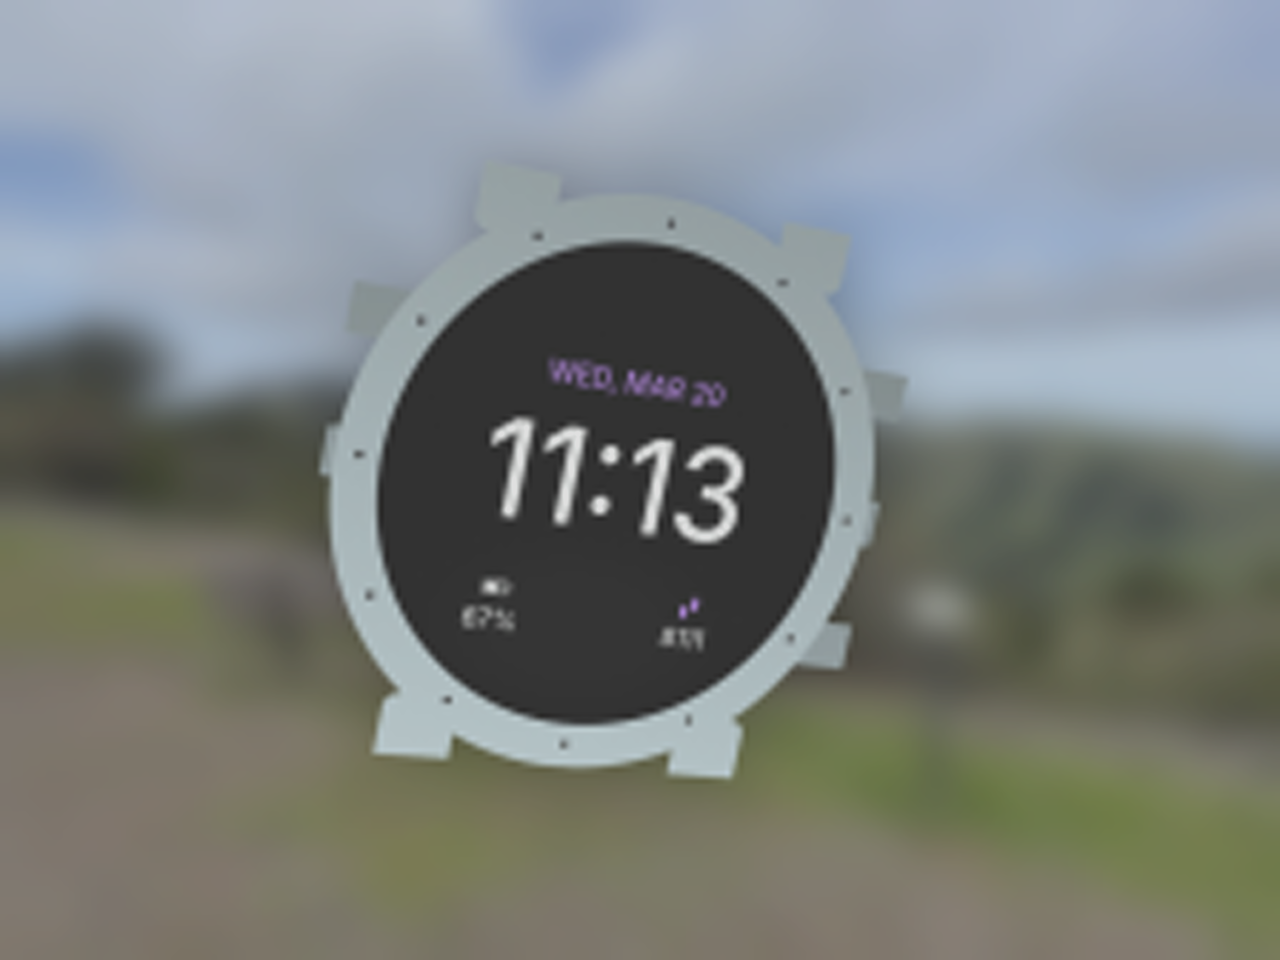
11:13
